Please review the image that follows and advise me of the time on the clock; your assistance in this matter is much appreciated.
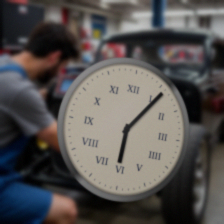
6:06
